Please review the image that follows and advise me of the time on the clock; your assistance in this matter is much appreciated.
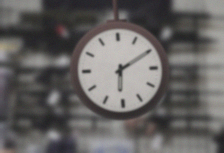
6:10
